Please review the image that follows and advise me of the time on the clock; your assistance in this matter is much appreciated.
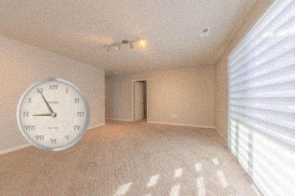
8:55
